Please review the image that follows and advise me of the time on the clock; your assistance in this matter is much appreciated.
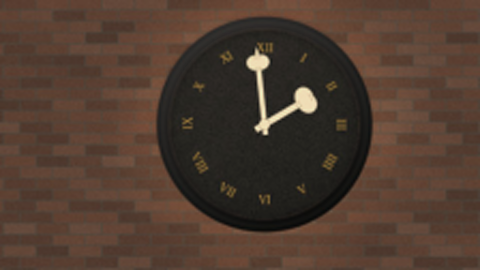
1:59
